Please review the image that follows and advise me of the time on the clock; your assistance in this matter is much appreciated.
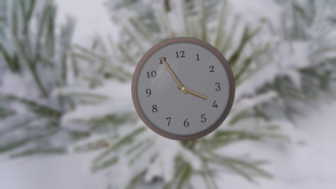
3:55
